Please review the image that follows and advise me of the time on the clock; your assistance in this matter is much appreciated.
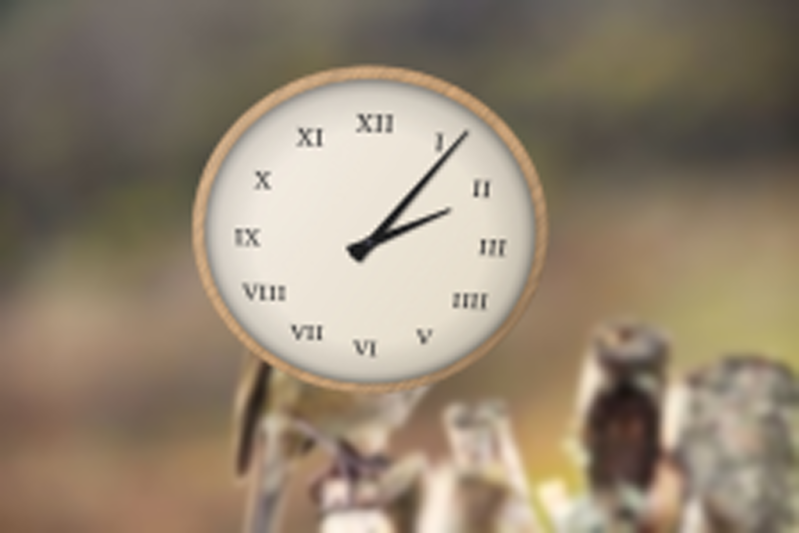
2:06
